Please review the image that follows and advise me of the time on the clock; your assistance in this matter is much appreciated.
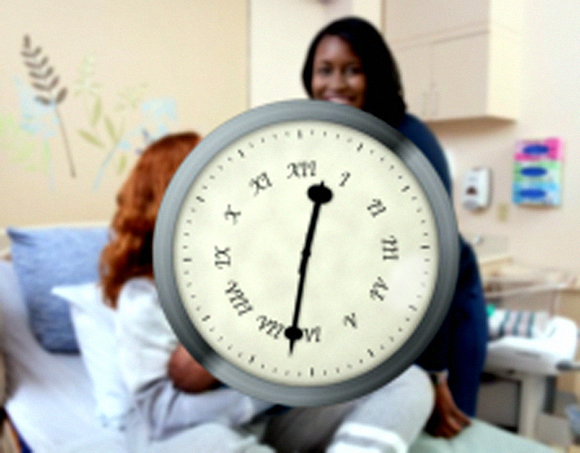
12:32
